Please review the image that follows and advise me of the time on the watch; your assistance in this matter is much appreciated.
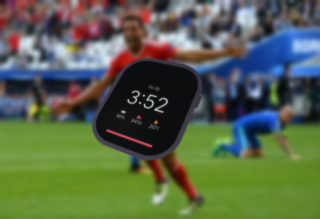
3:52
